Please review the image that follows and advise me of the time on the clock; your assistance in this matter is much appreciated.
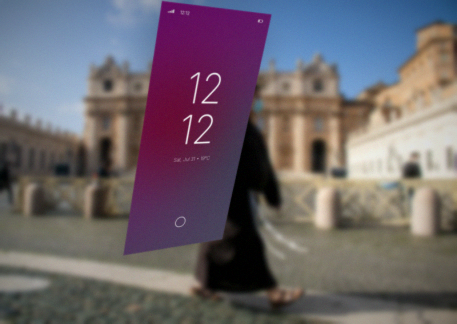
12:12
